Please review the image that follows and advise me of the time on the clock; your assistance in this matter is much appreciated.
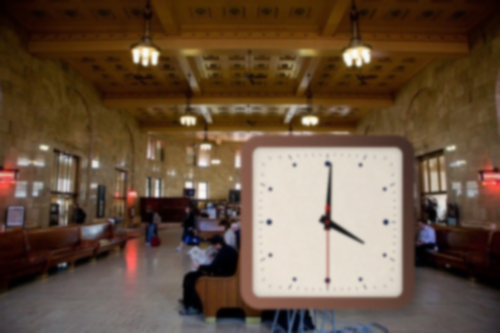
4:00:30
